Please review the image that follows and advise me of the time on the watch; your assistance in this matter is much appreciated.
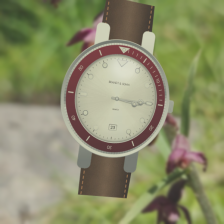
3:15
